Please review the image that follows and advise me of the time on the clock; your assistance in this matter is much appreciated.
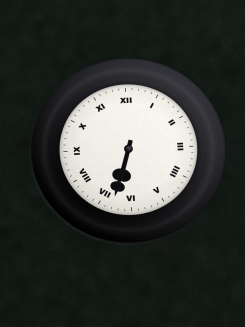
6:33
